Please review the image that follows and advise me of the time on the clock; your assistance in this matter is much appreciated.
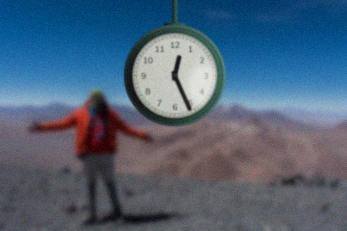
12:26
